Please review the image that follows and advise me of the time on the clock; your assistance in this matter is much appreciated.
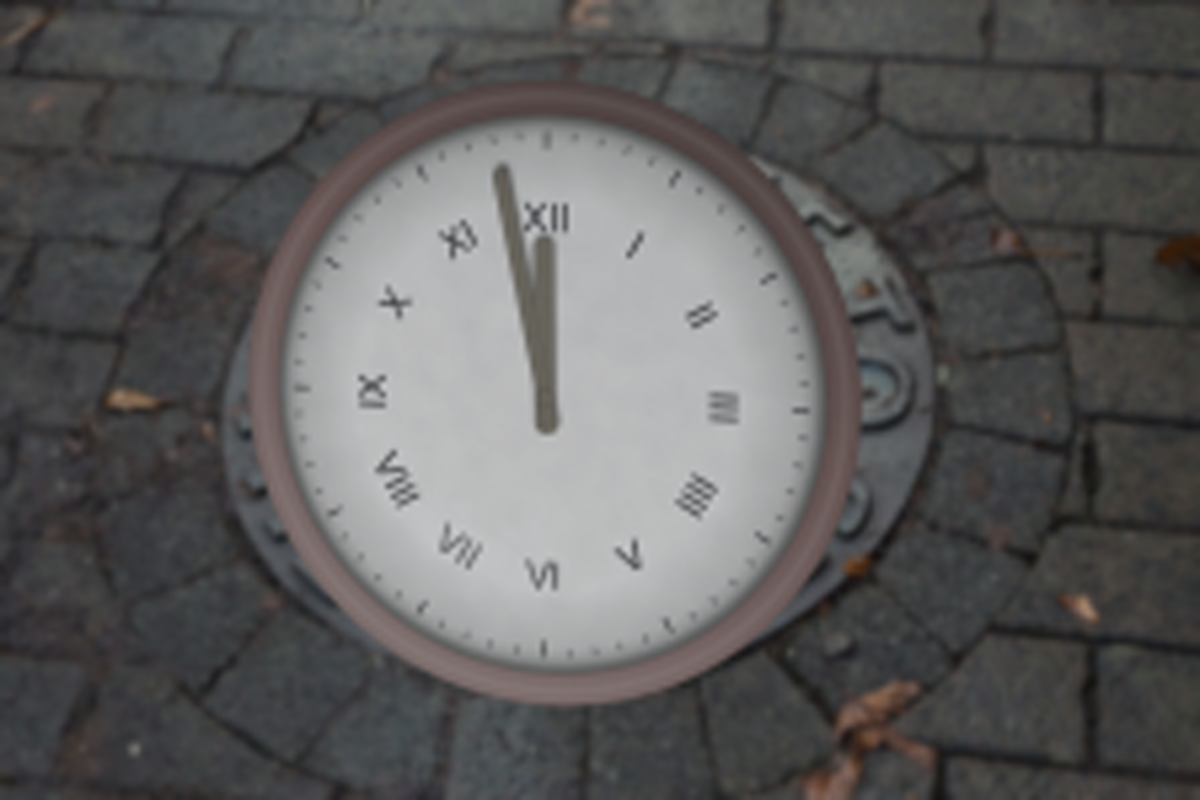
11:58
